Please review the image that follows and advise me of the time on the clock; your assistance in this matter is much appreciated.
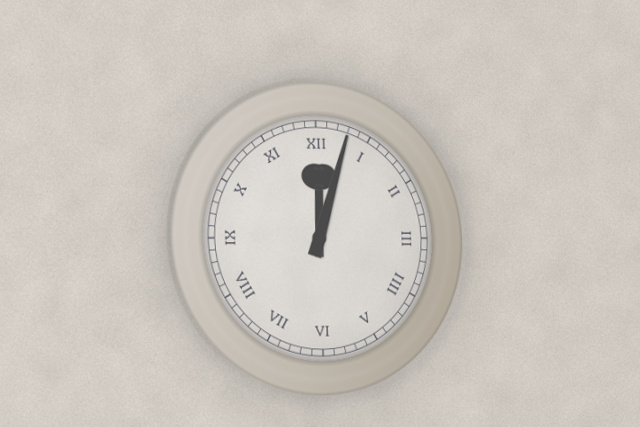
12:03
